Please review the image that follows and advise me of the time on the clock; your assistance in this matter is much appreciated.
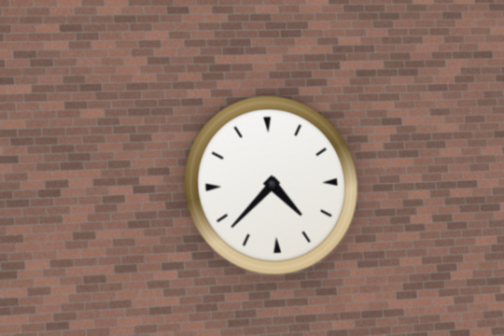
4:38
